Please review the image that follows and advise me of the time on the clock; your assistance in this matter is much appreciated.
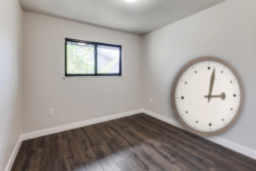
3:02
